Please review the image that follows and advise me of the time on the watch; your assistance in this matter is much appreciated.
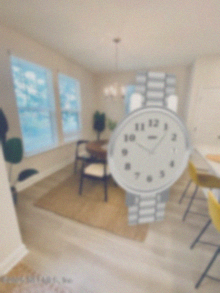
10:06
